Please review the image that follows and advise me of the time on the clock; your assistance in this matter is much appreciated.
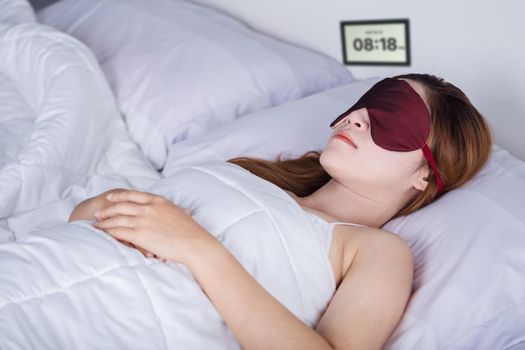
8:18
